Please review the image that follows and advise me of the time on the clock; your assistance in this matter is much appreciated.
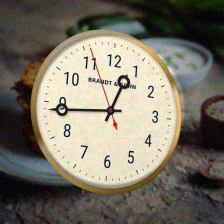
12:43:56
